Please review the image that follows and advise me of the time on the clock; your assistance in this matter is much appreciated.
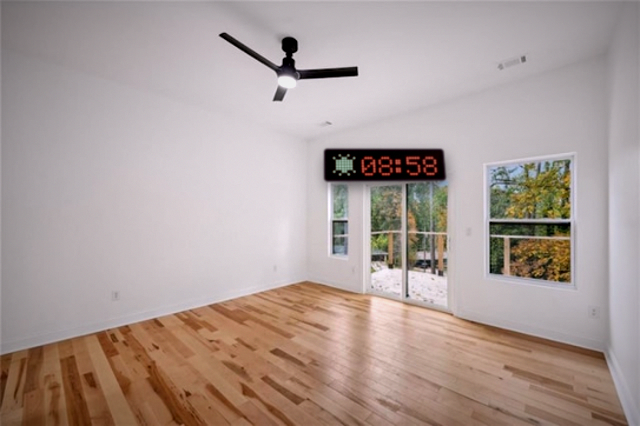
8:58
